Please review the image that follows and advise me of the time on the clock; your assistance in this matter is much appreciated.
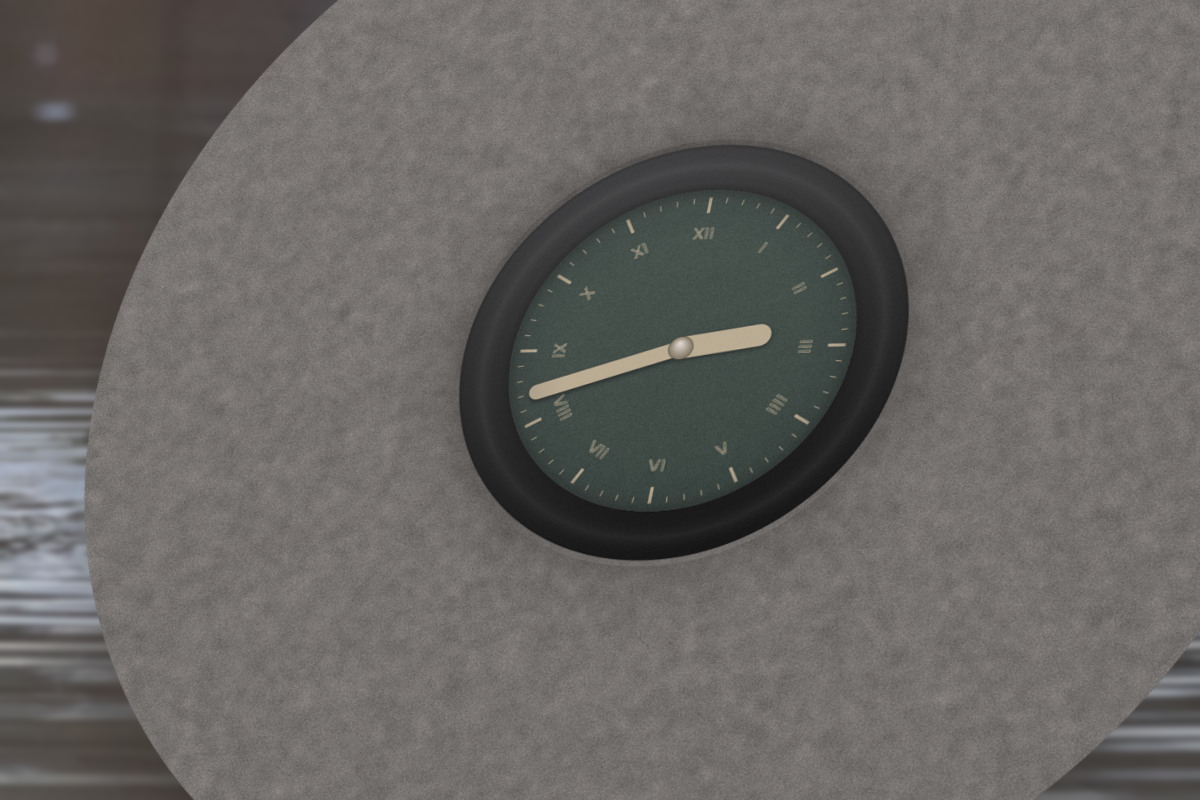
2:42
